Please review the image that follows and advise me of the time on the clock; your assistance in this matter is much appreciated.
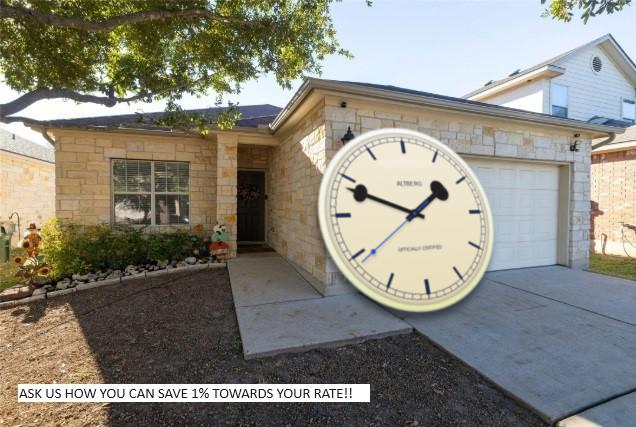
1:48:39
